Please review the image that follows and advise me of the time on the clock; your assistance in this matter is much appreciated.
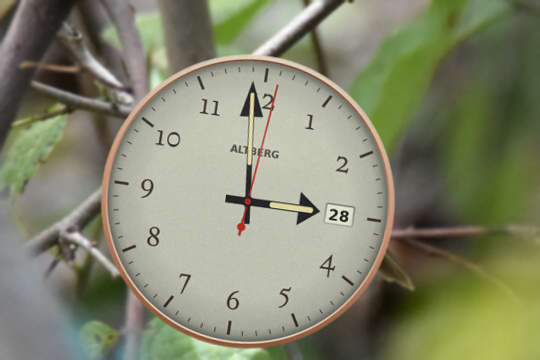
2:59:01
